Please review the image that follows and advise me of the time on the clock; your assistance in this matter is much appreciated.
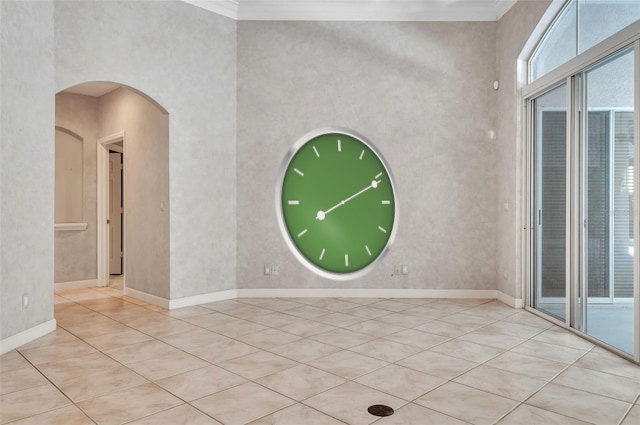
8:11
